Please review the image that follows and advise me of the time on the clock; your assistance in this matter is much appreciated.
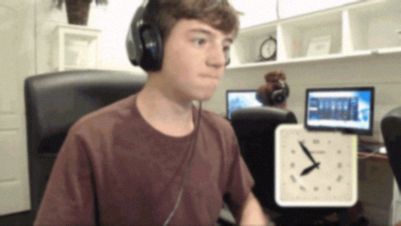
7:54
